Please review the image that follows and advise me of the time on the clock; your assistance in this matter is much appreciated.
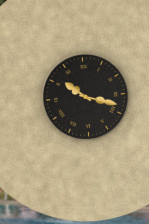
10:18
